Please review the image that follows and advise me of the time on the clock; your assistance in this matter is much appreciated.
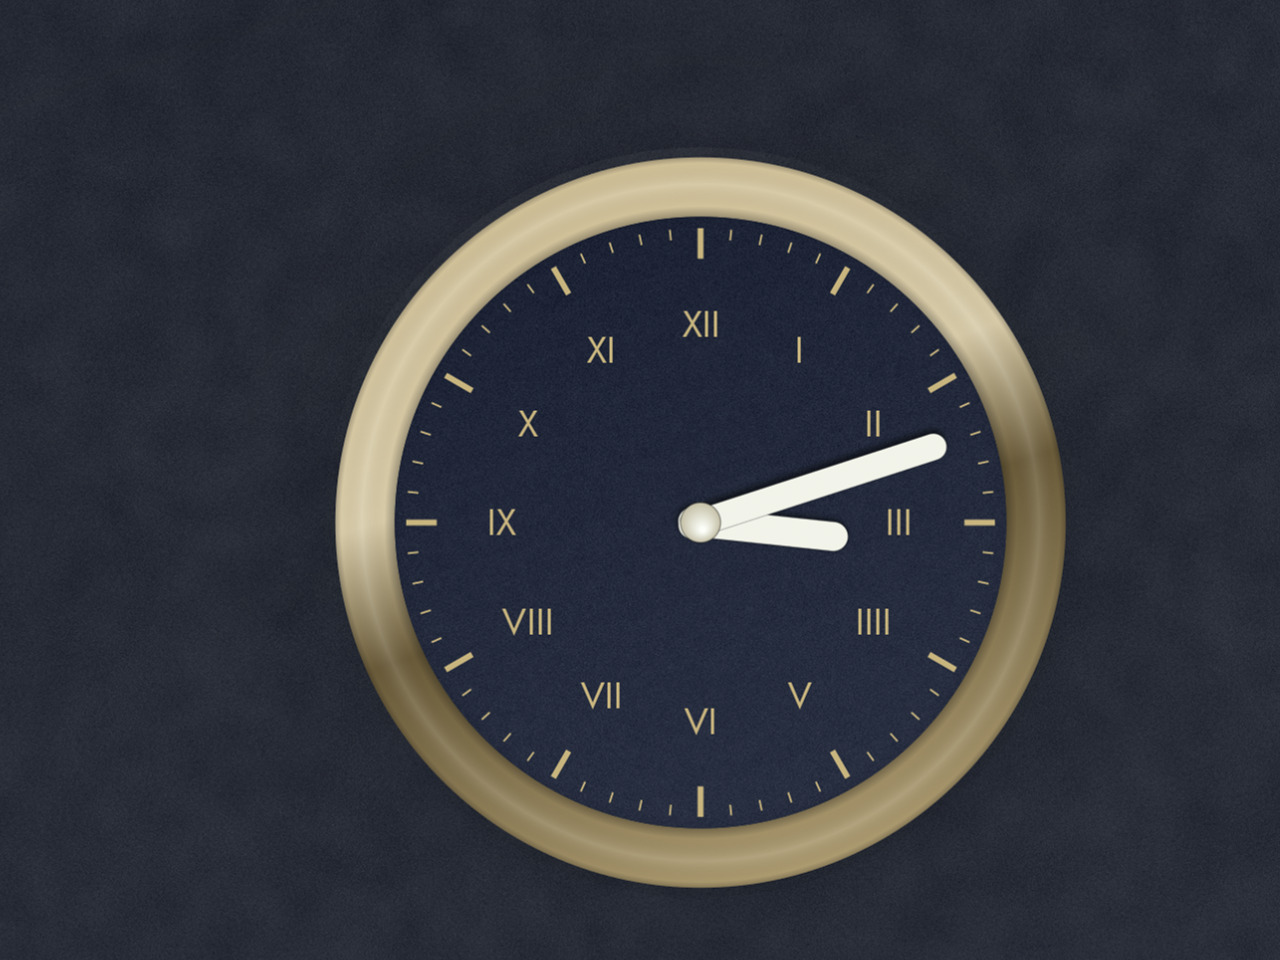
3:12
